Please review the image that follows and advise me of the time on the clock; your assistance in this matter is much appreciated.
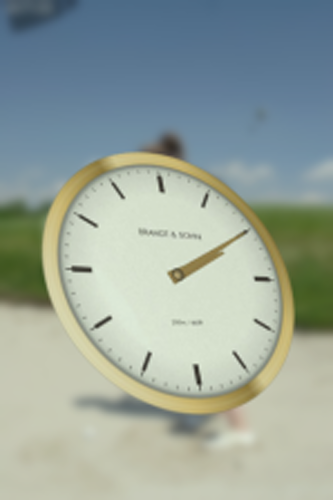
2:10
